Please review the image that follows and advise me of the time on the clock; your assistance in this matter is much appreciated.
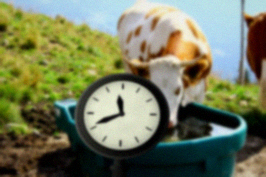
11:41
